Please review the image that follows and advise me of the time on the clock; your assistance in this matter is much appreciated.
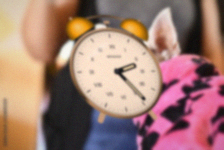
2:24
